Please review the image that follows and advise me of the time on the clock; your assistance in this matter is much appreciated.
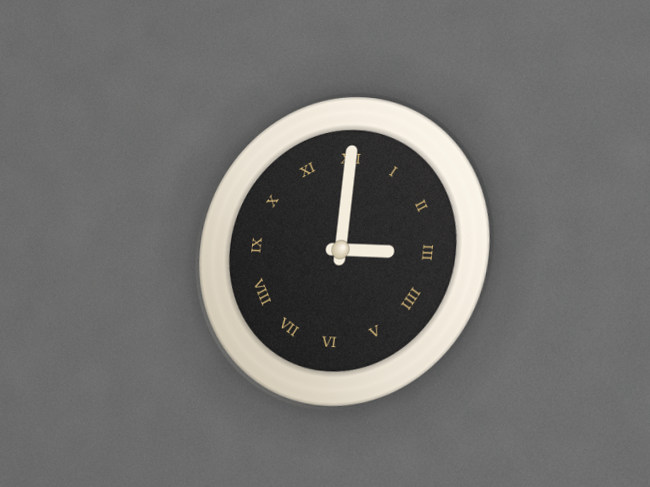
3:00
